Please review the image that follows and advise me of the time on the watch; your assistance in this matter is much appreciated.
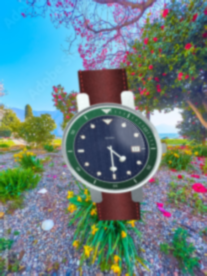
4:30
